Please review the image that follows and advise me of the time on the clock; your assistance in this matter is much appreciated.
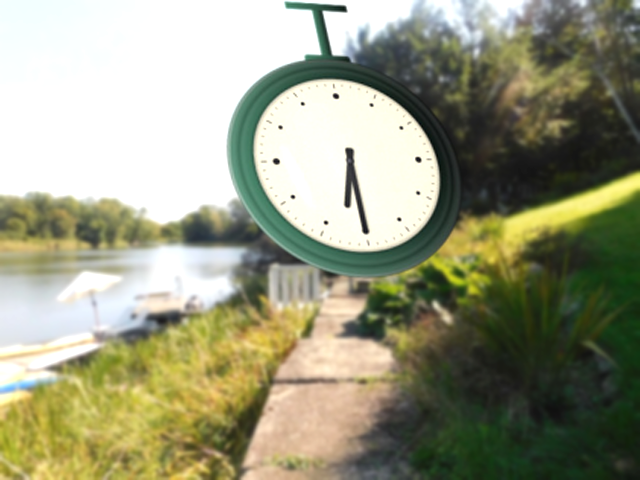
6:30
